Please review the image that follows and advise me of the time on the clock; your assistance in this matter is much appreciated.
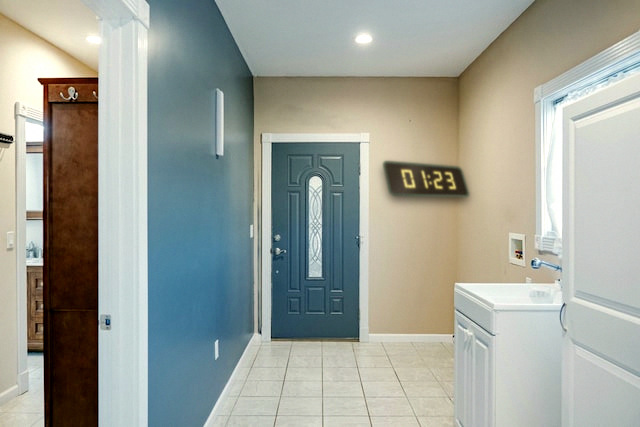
1:23
